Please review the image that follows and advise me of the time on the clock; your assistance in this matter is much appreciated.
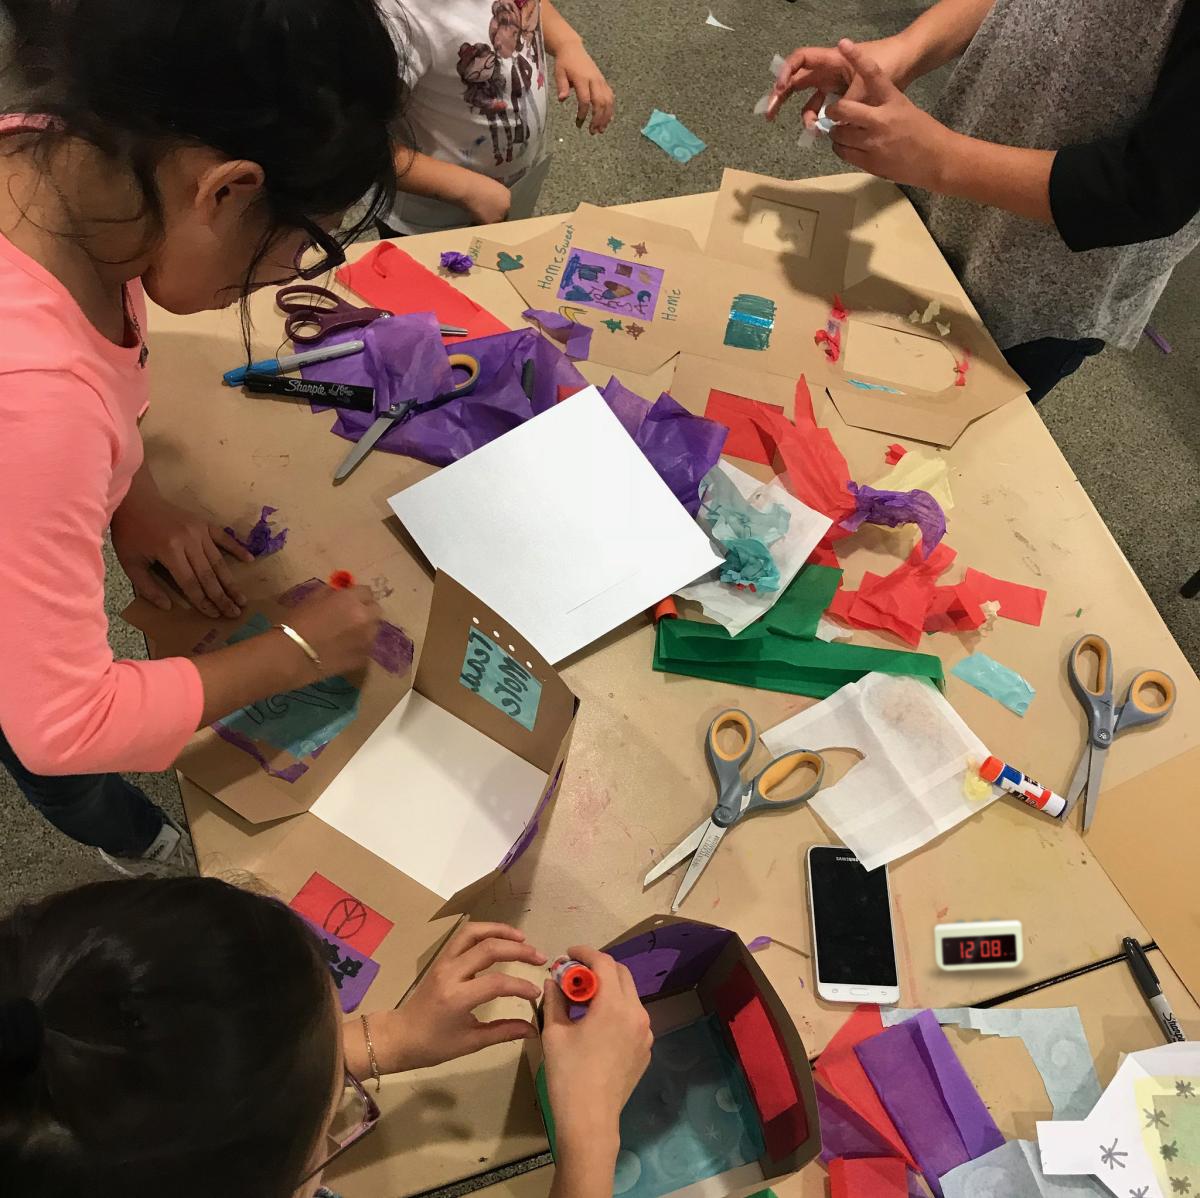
12:08
